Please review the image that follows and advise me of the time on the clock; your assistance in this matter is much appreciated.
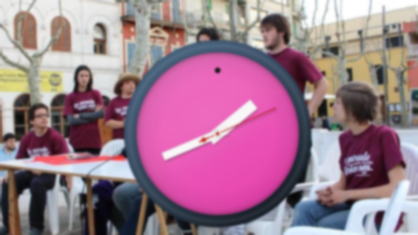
1:41:11
